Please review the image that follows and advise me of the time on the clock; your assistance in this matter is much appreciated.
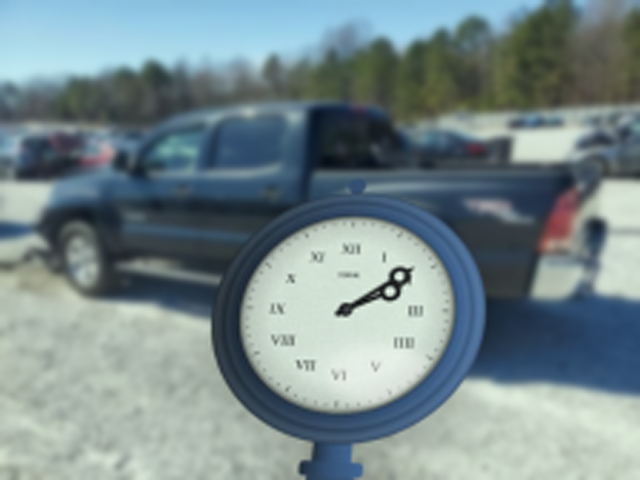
2:09
